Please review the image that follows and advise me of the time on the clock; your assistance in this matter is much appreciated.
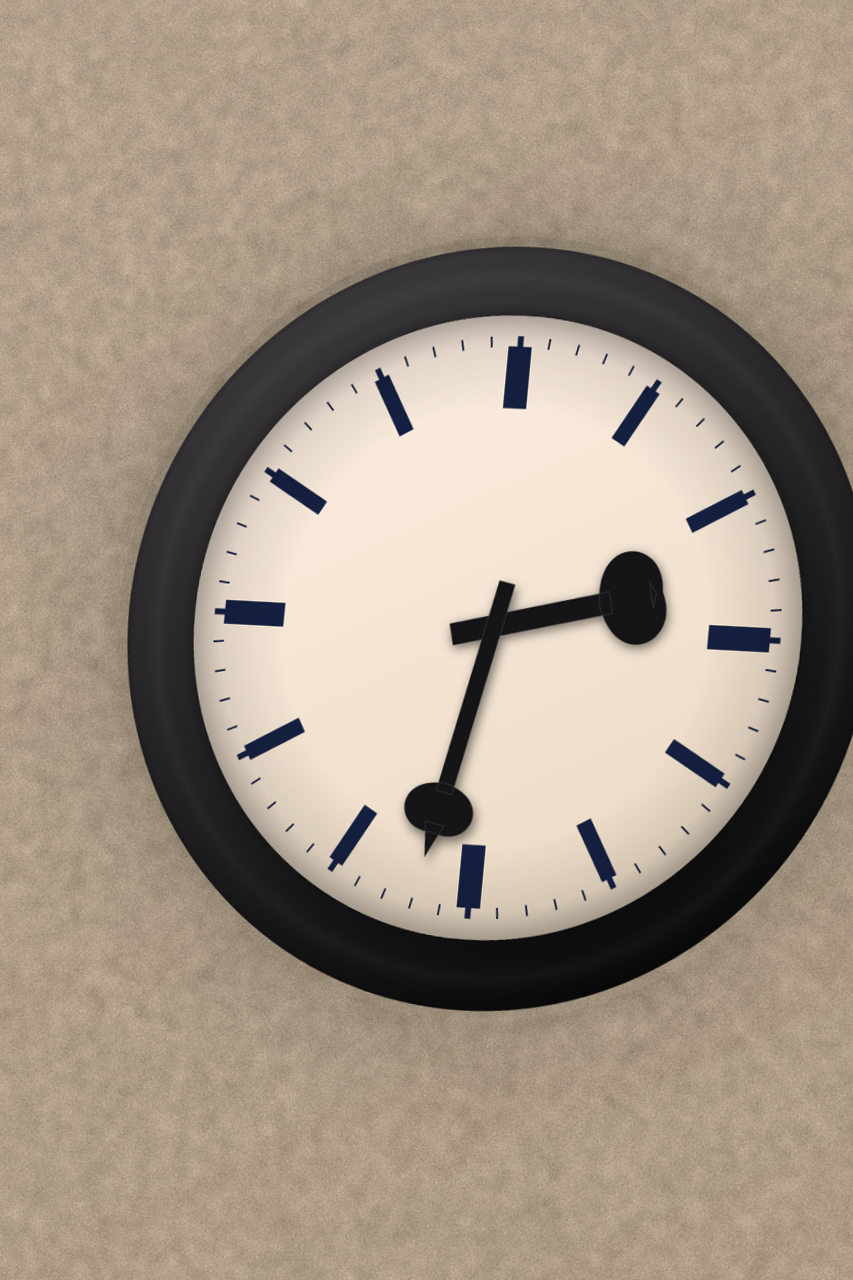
2:32
